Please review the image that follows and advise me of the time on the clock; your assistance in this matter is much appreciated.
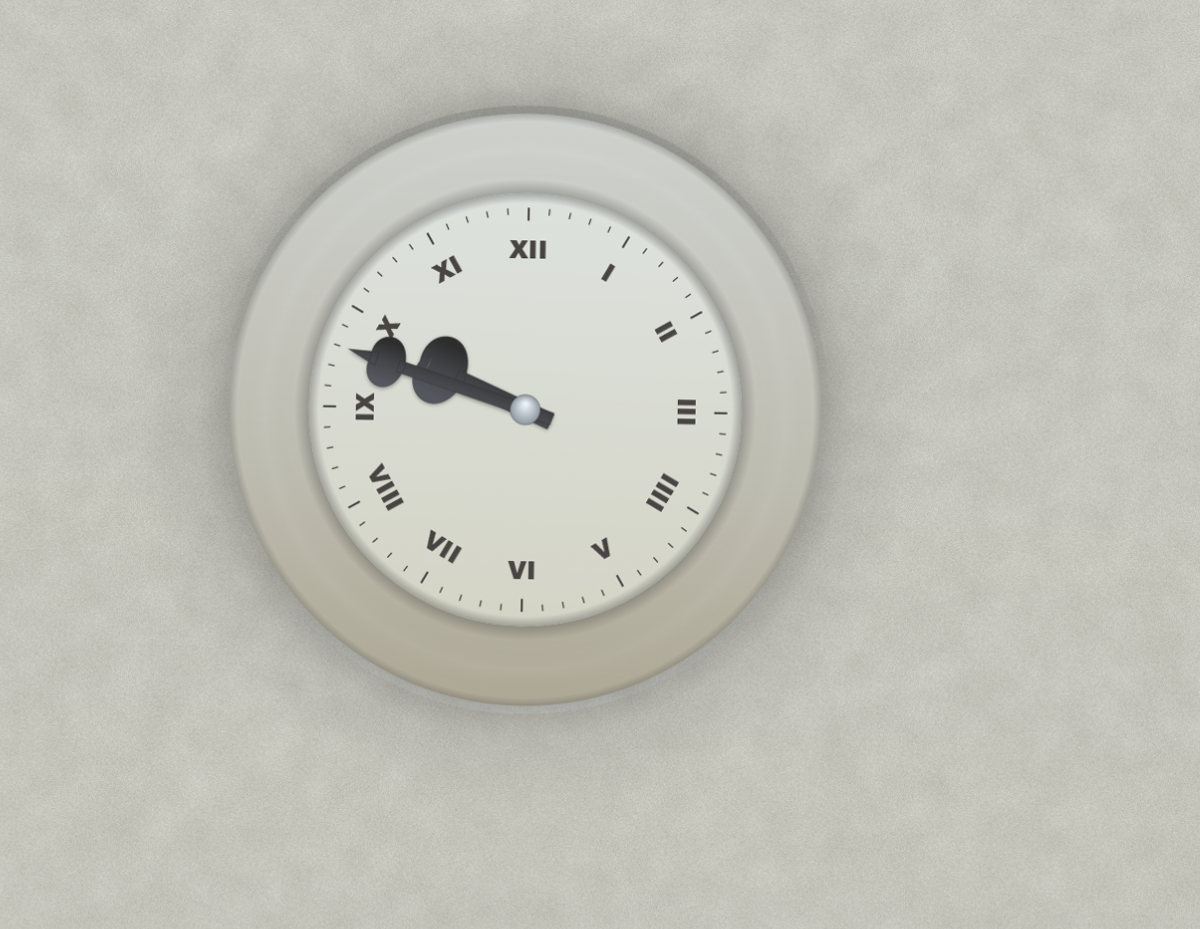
9:48
